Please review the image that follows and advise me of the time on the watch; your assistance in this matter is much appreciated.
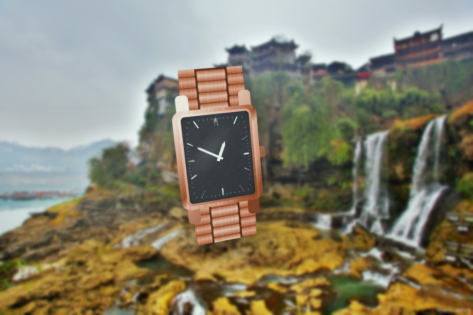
12:50
